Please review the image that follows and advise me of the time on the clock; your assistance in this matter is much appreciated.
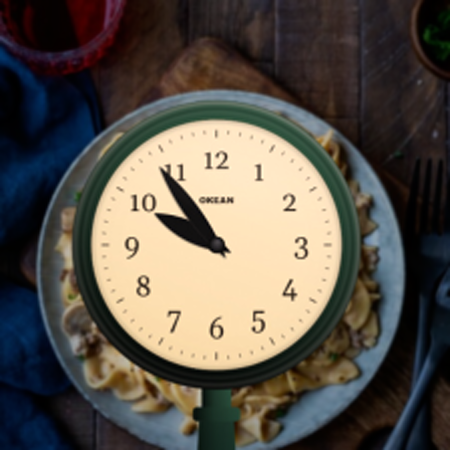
9:54
